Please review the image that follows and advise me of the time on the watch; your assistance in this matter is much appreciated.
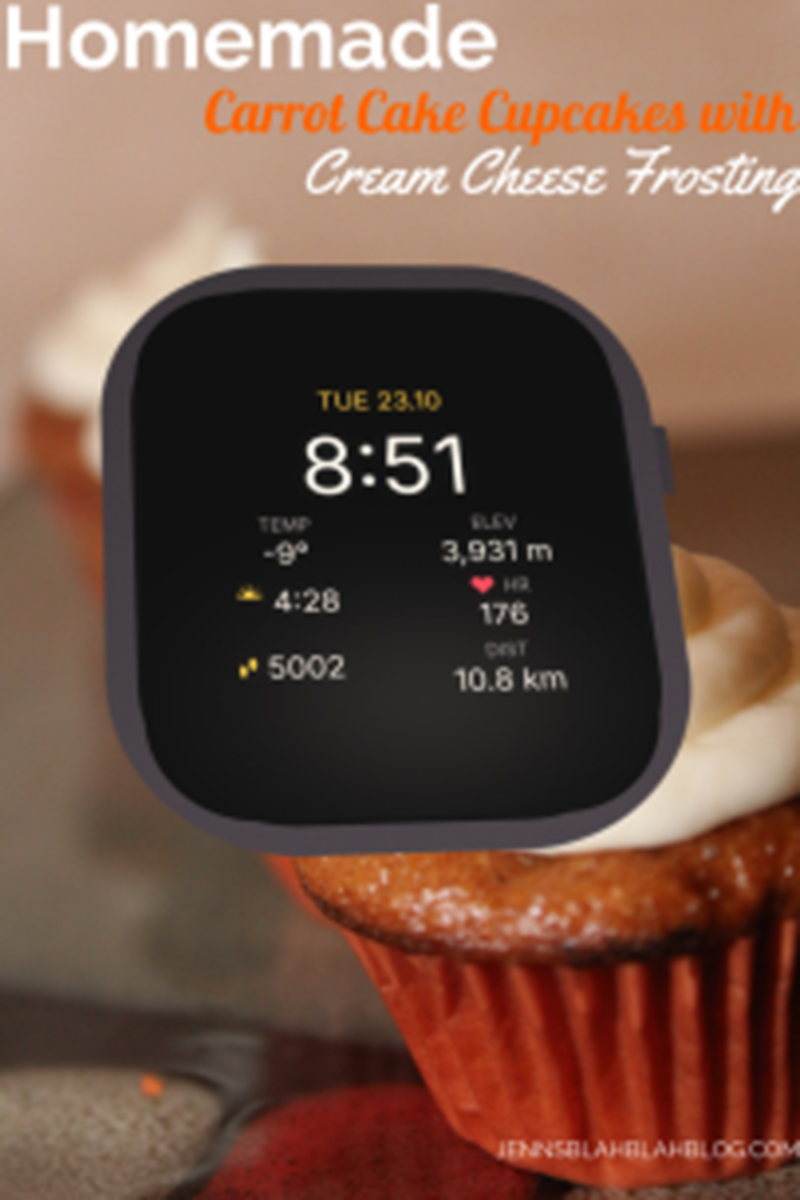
8:51
